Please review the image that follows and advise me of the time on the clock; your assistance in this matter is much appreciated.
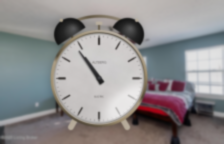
10:54
